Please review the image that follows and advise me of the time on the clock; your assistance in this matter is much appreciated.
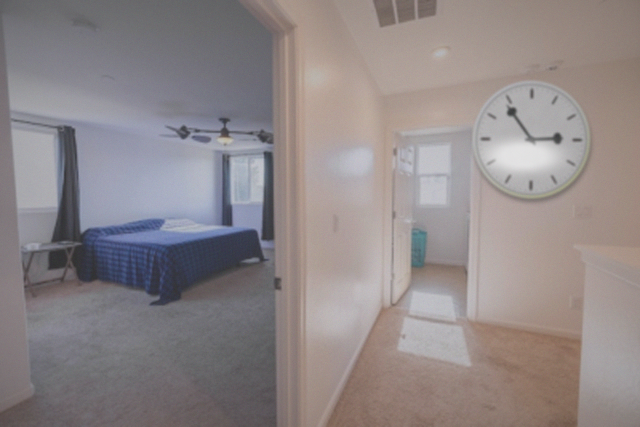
2:54
